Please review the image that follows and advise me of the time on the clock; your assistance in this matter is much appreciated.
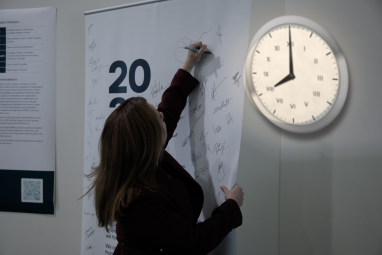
8:00
